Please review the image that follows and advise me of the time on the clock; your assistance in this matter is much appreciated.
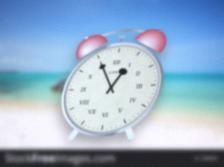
12:55
